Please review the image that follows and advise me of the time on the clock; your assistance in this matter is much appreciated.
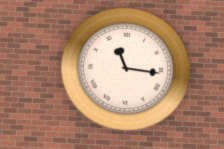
11:16
